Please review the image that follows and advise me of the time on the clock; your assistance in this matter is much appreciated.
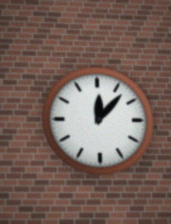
12:07
